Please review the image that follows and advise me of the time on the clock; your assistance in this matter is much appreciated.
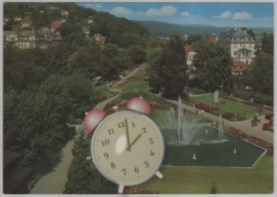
2:02
